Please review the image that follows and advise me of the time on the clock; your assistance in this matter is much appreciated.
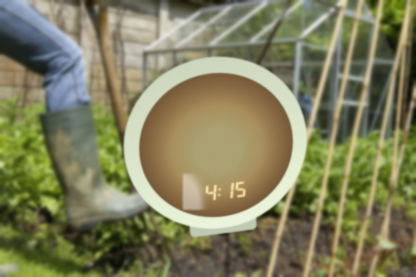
4:15
